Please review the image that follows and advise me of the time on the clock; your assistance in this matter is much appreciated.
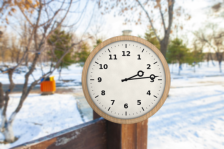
2:14
